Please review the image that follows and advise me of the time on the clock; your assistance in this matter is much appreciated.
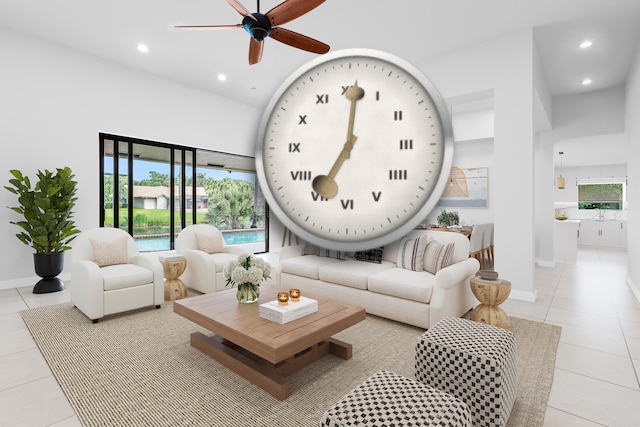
7:01
